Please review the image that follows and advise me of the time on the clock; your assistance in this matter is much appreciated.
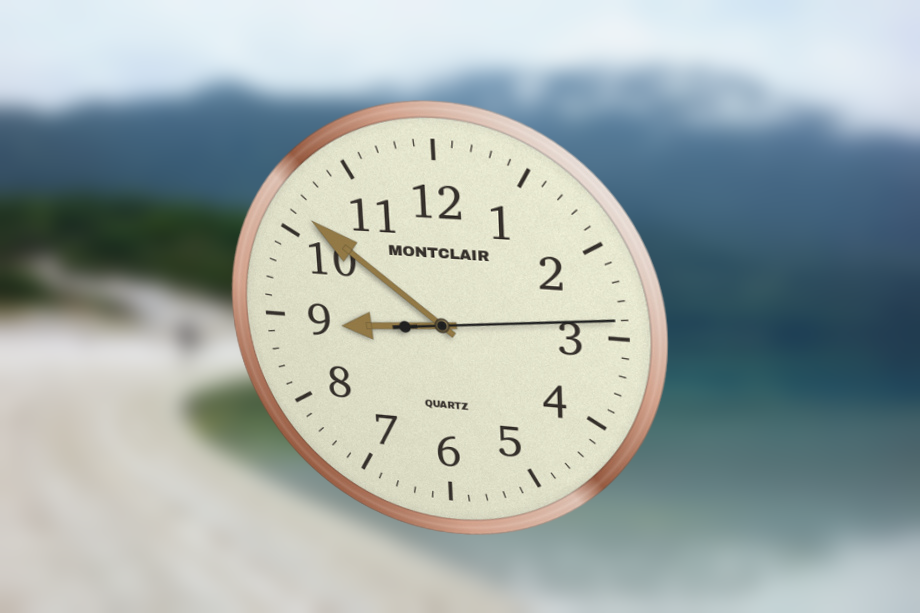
8:51:14
